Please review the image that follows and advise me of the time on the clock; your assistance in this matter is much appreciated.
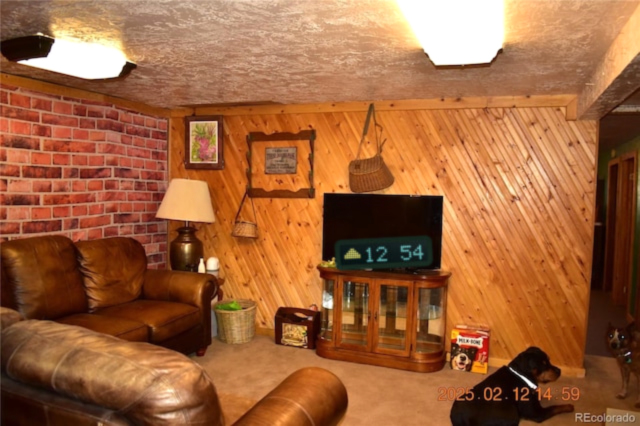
12:54
